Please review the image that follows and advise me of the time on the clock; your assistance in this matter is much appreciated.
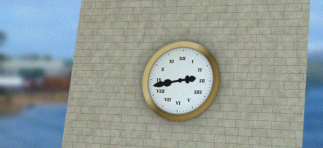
2:43
